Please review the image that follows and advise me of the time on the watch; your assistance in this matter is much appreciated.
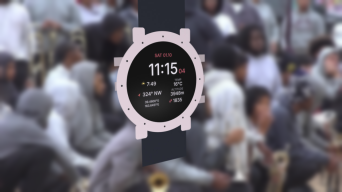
11:15
